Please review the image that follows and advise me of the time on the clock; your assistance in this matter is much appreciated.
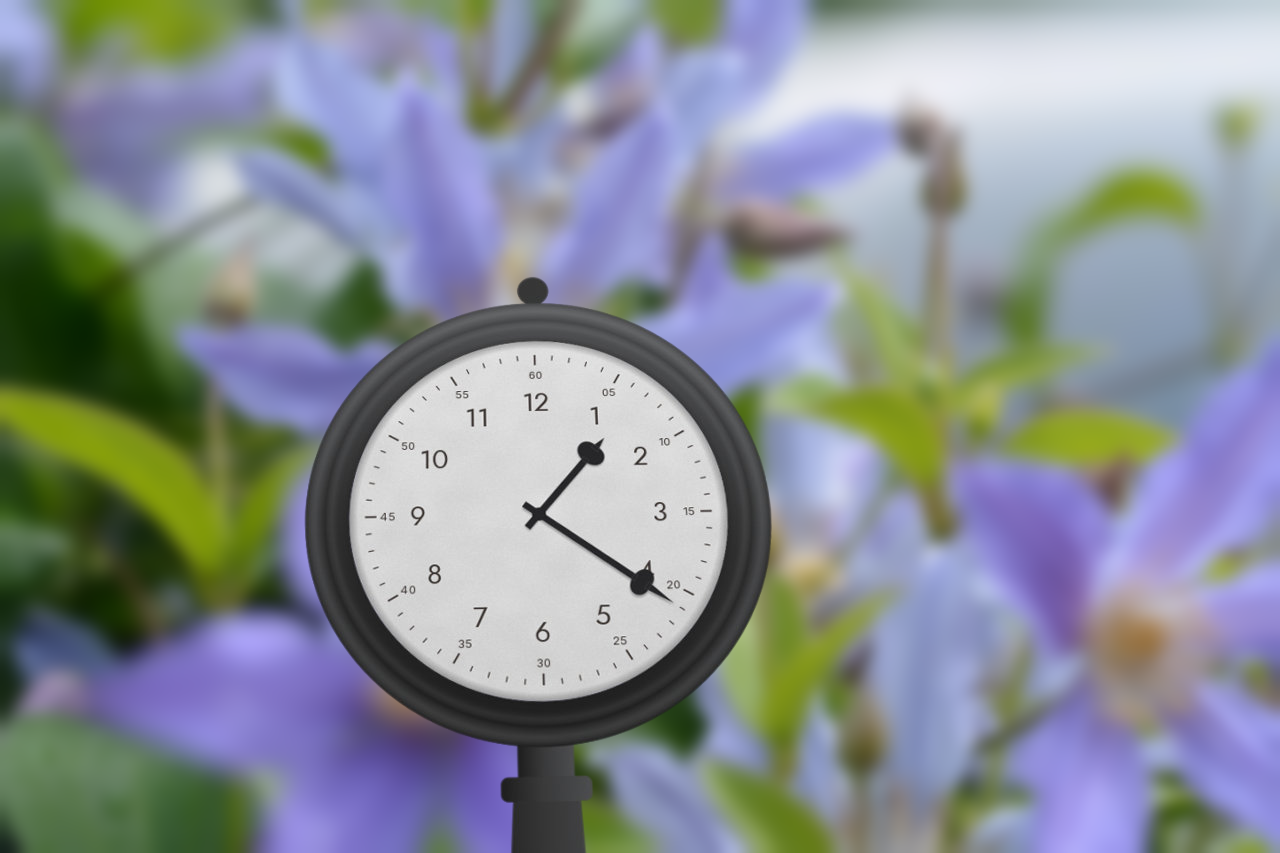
1:21
